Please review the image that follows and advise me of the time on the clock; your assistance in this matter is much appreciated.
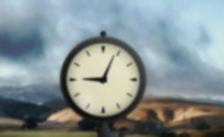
9:04
